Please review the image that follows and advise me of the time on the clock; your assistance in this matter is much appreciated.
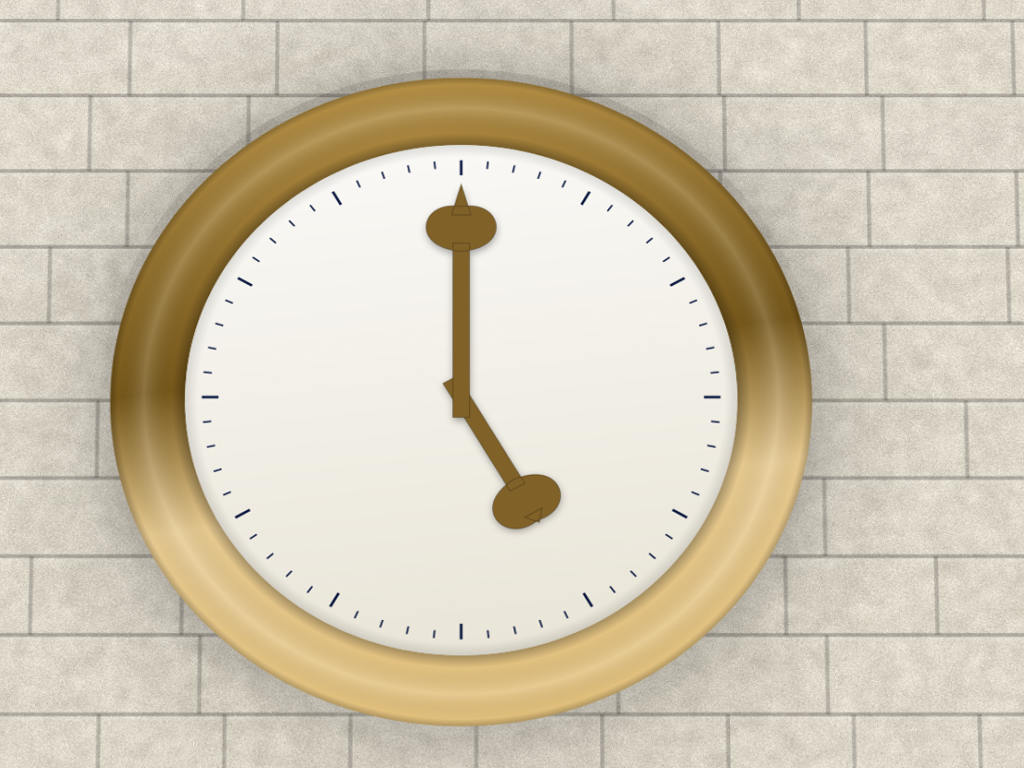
5:00
